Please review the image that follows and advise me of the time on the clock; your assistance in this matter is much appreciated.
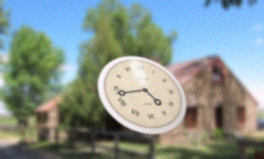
4:43
